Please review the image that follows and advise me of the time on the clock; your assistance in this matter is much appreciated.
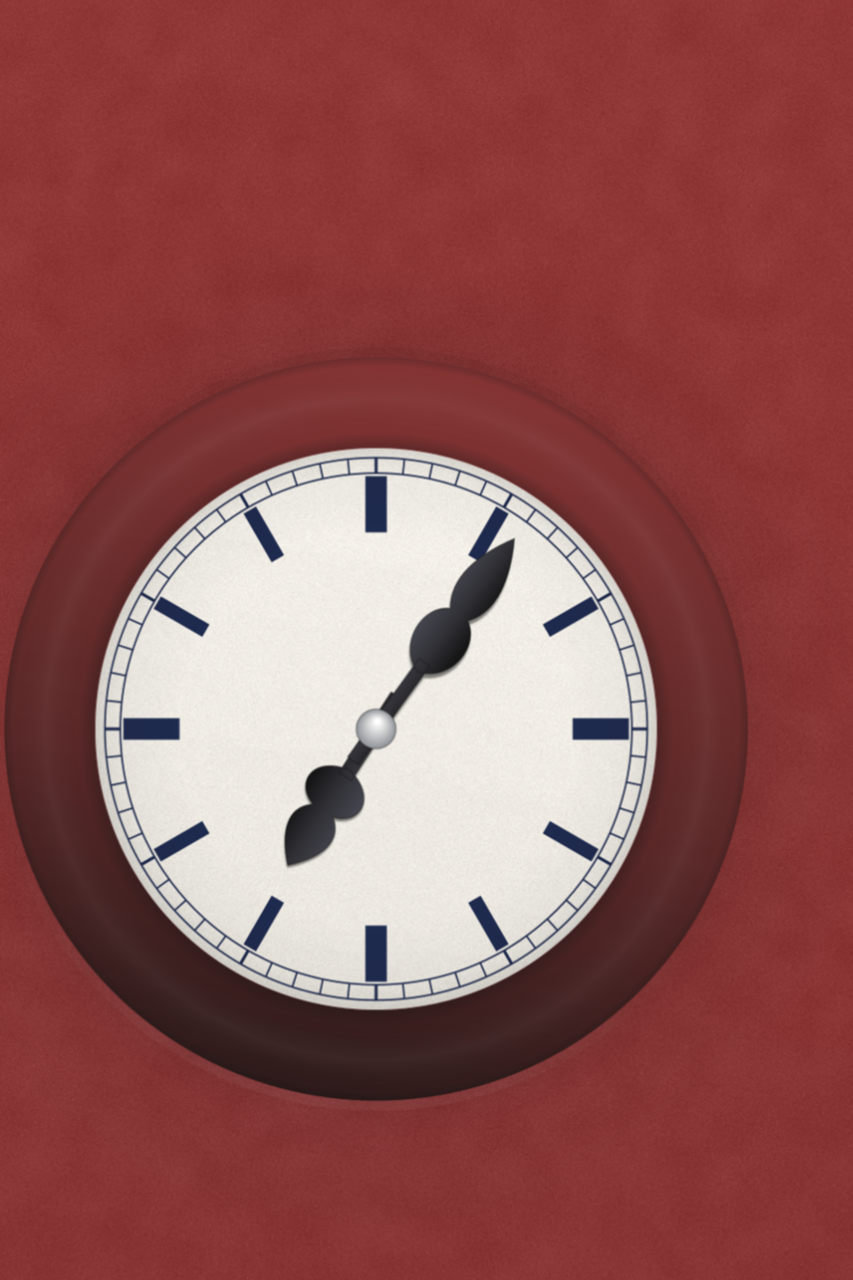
7:06
